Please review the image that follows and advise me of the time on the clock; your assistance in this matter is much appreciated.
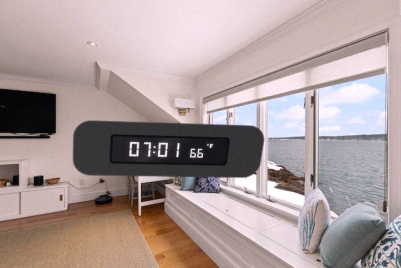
7:01
